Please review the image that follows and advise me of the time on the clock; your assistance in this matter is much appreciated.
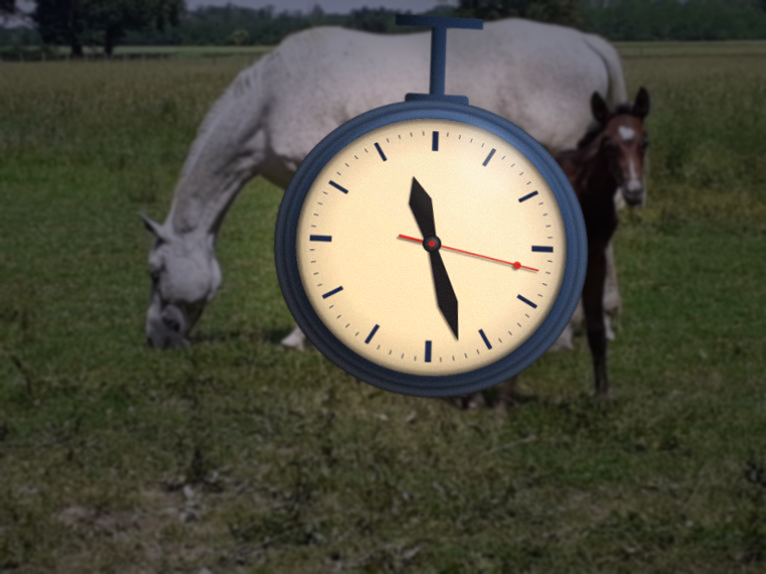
11:27:17
